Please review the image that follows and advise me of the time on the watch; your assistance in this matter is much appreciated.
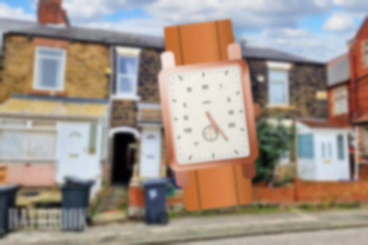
5:25
